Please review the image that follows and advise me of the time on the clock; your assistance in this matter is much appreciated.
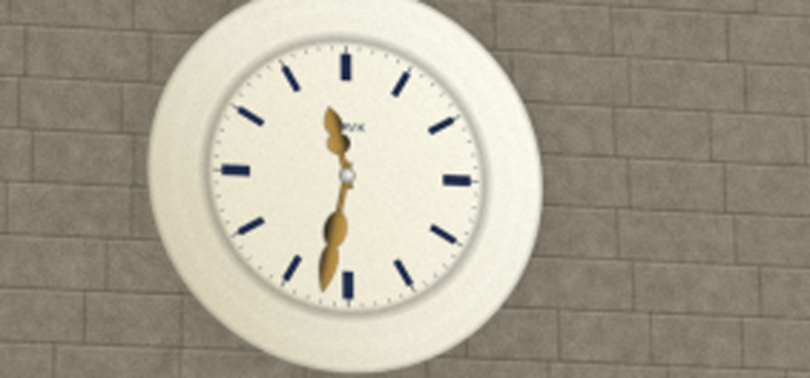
11:32
